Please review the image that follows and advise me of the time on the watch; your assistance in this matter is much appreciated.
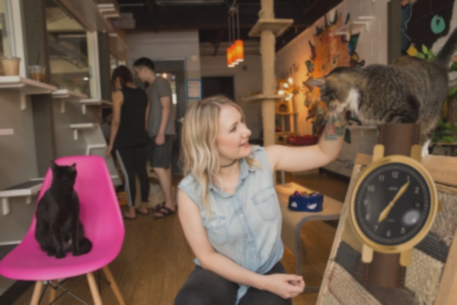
7:06
